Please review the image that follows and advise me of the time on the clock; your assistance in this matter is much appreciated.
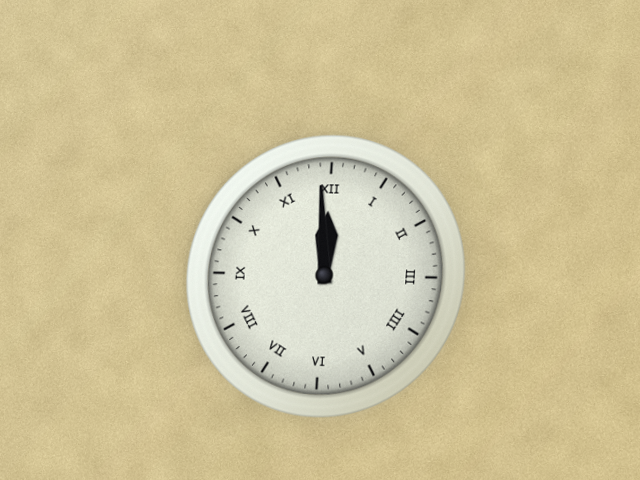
11:59
